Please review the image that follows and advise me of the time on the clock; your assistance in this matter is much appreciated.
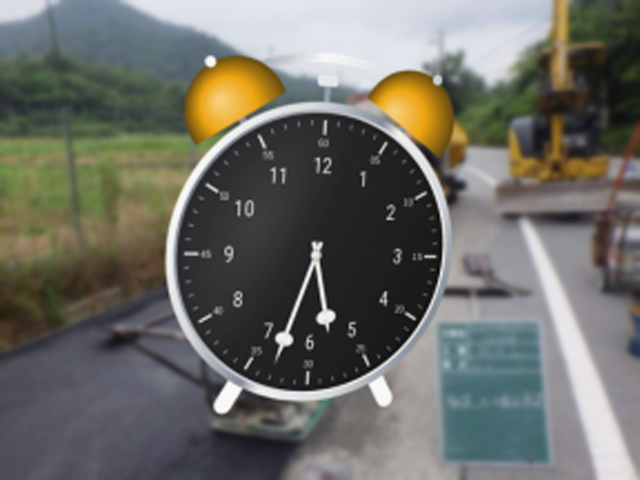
5:33
